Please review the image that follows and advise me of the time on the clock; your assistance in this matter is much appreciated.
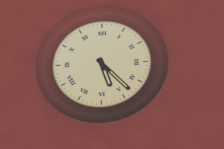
5:23
